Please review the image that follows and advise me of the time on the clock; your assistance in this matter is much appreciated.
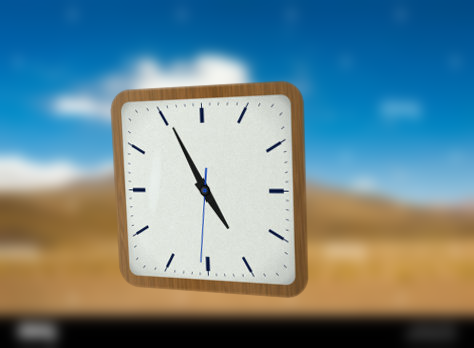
4:55:31
